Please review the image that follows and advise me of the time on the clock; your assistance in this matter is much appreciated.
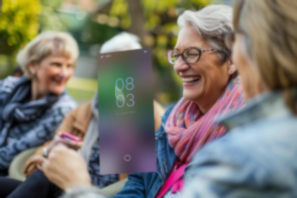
8:03
